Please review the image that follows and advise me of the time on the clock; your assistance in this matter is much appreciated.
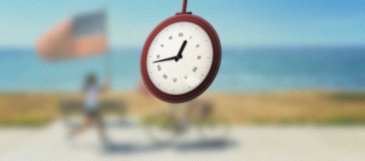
12:43
